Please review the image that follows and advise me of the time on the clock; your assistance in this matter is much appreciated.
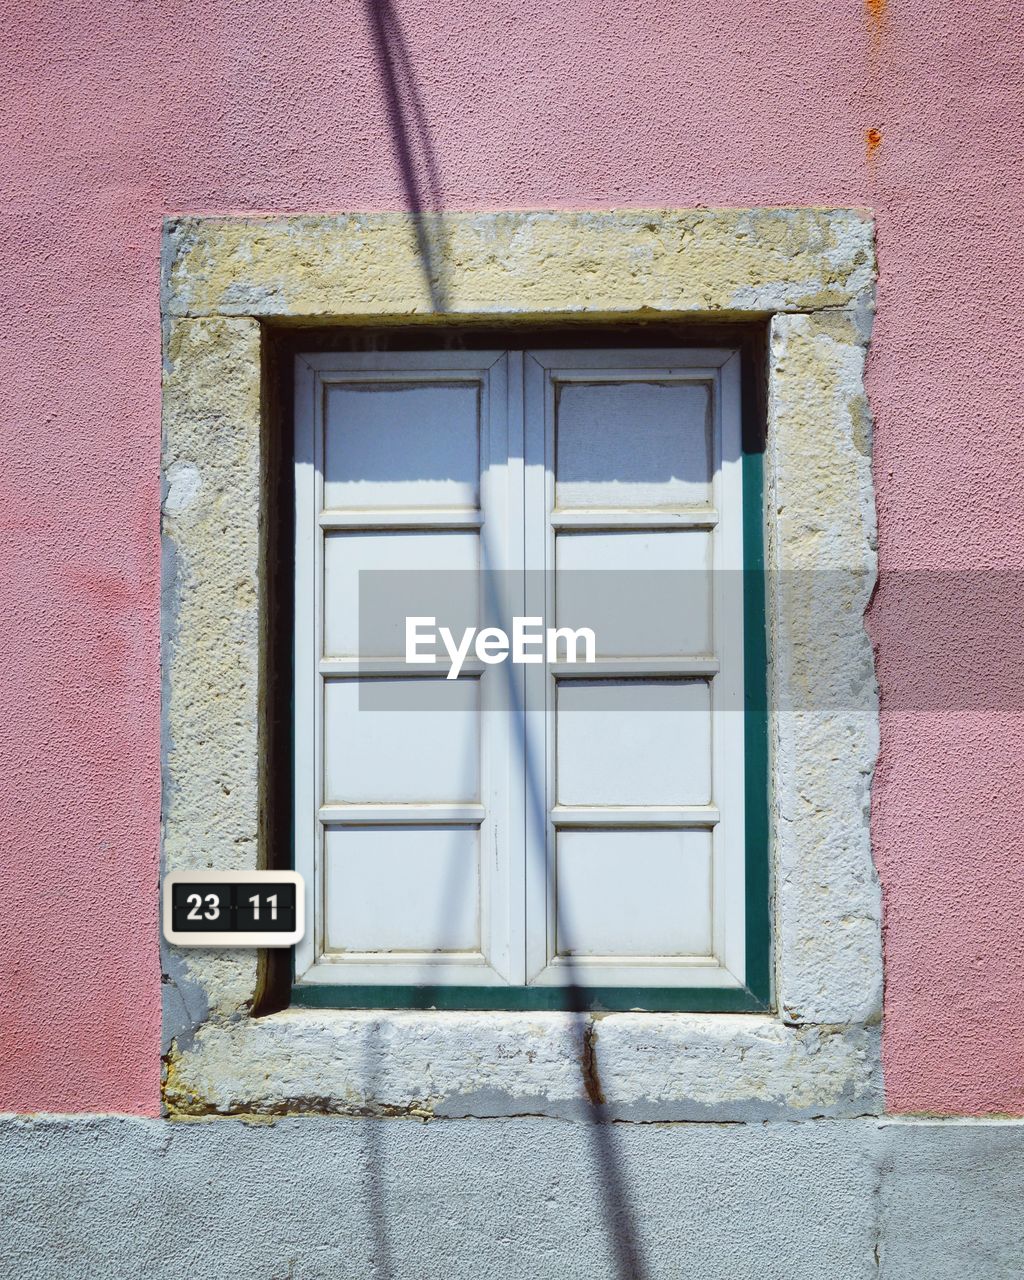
23:11
